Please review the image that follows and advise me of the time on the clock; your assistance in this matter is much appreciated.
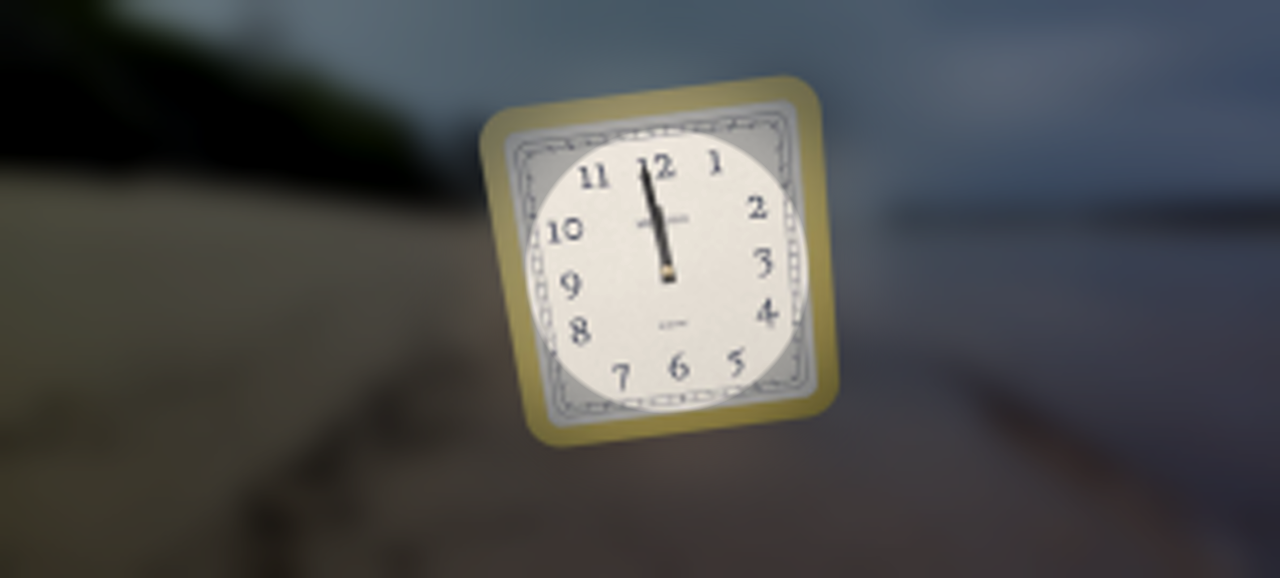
11:59
